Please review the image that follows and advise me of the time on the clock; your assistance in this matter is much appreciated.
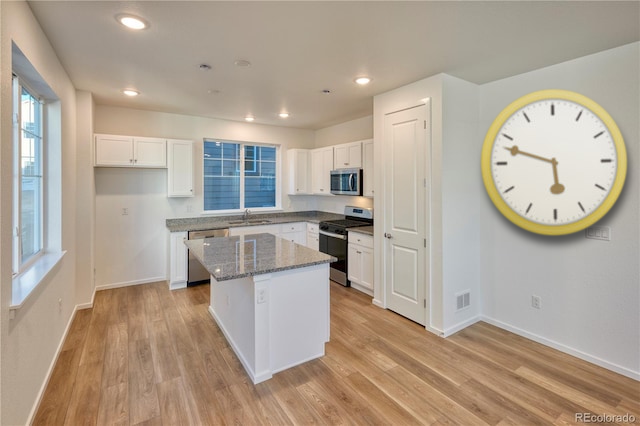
5:48
